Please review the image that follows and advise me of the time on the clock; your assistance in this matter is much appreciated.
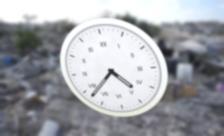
4:38
